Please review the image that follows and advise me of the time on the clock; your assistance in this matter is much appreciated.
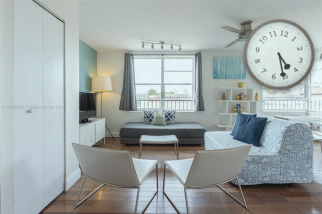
4:26
